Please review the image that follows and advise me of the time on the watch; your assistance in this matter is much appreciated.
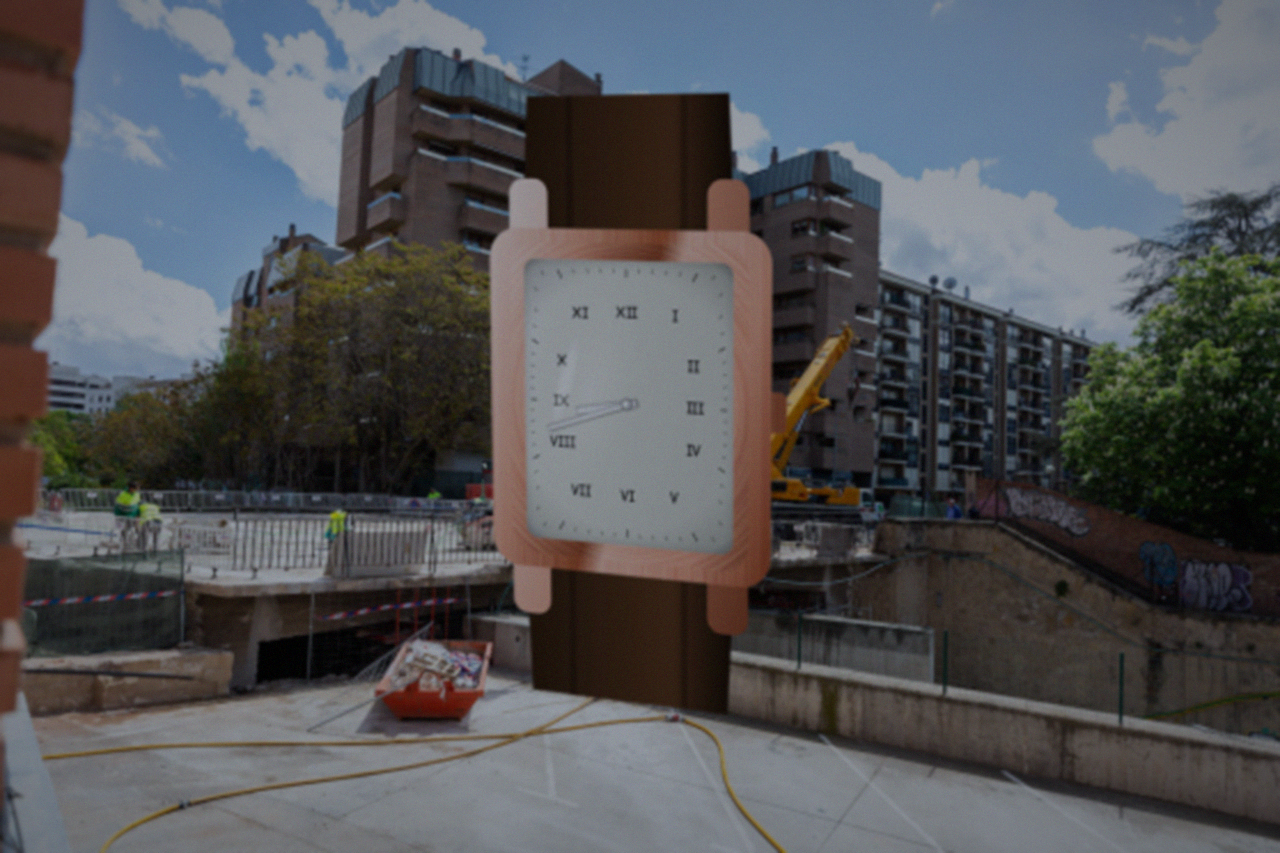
8:42
